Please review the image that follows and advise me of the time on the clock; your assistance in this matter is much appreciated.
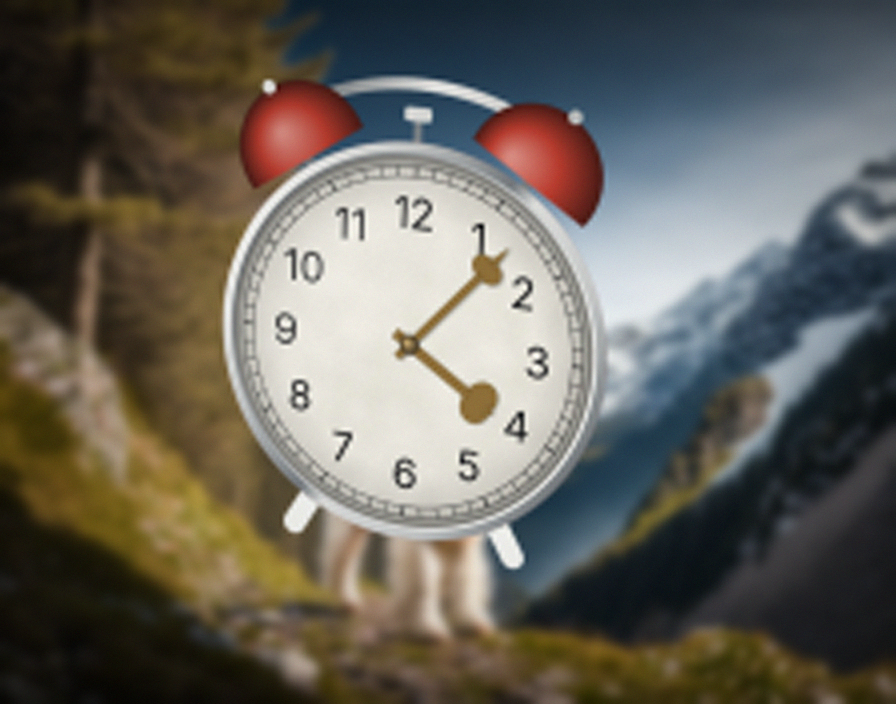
4:07
